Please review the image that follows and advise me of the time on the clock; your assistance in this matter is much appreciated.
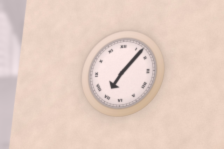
7:07
